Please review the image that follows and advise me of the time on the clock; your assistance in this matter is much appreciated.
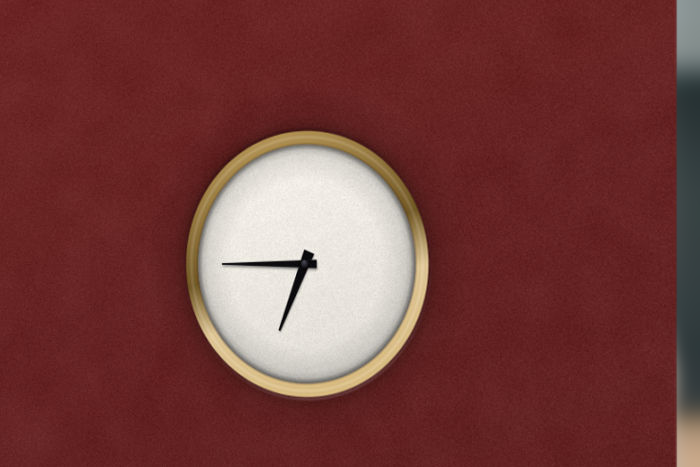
6:45
